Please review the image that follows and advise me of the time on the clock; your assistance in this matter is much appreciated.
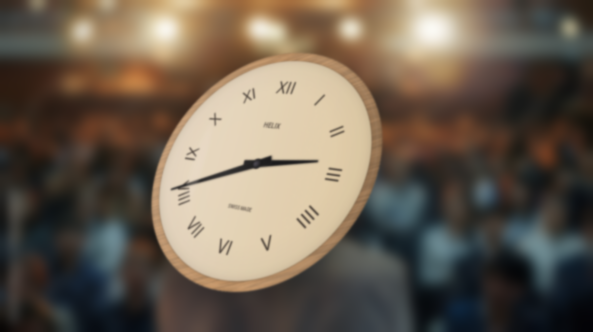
2:41
